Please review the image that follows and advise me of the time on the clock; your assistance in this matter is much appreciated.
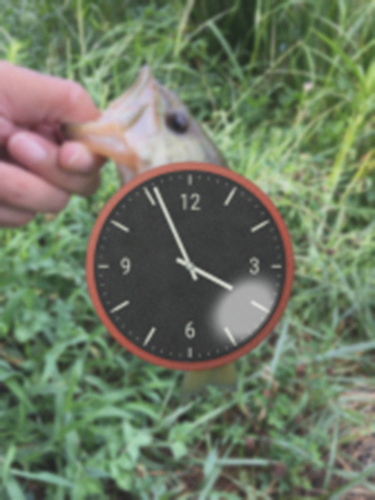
3:56
